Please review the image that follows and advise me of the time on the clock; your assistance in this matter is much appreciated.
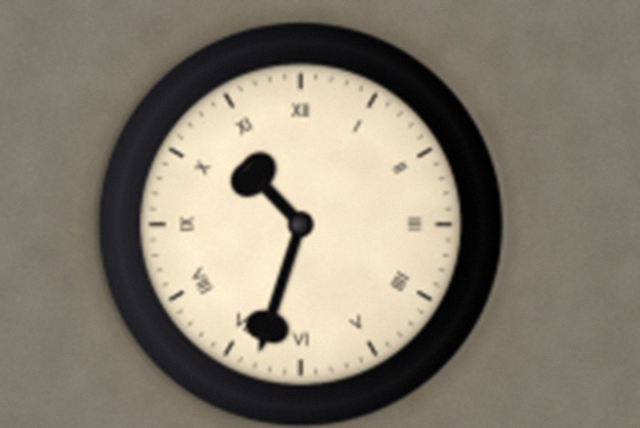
10:33
